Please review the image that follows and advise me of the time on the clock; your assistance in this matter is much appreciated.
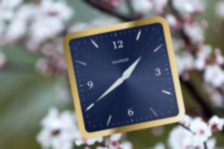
1:40
